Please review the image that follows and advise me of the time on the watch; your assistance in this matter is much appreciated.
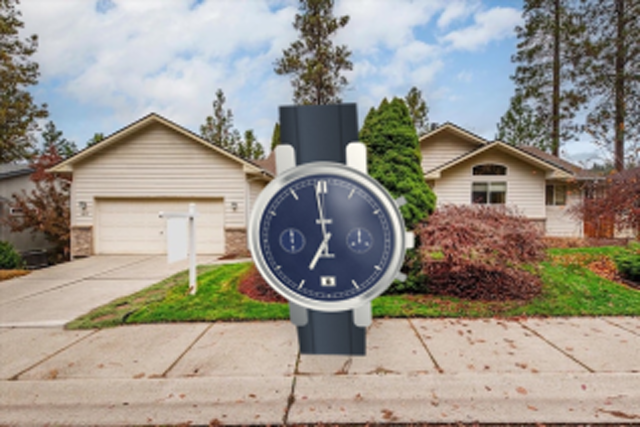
6:59
